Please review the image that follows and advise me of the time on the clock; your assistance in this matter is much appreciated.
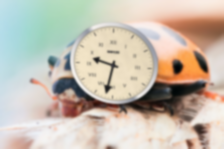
9:32
